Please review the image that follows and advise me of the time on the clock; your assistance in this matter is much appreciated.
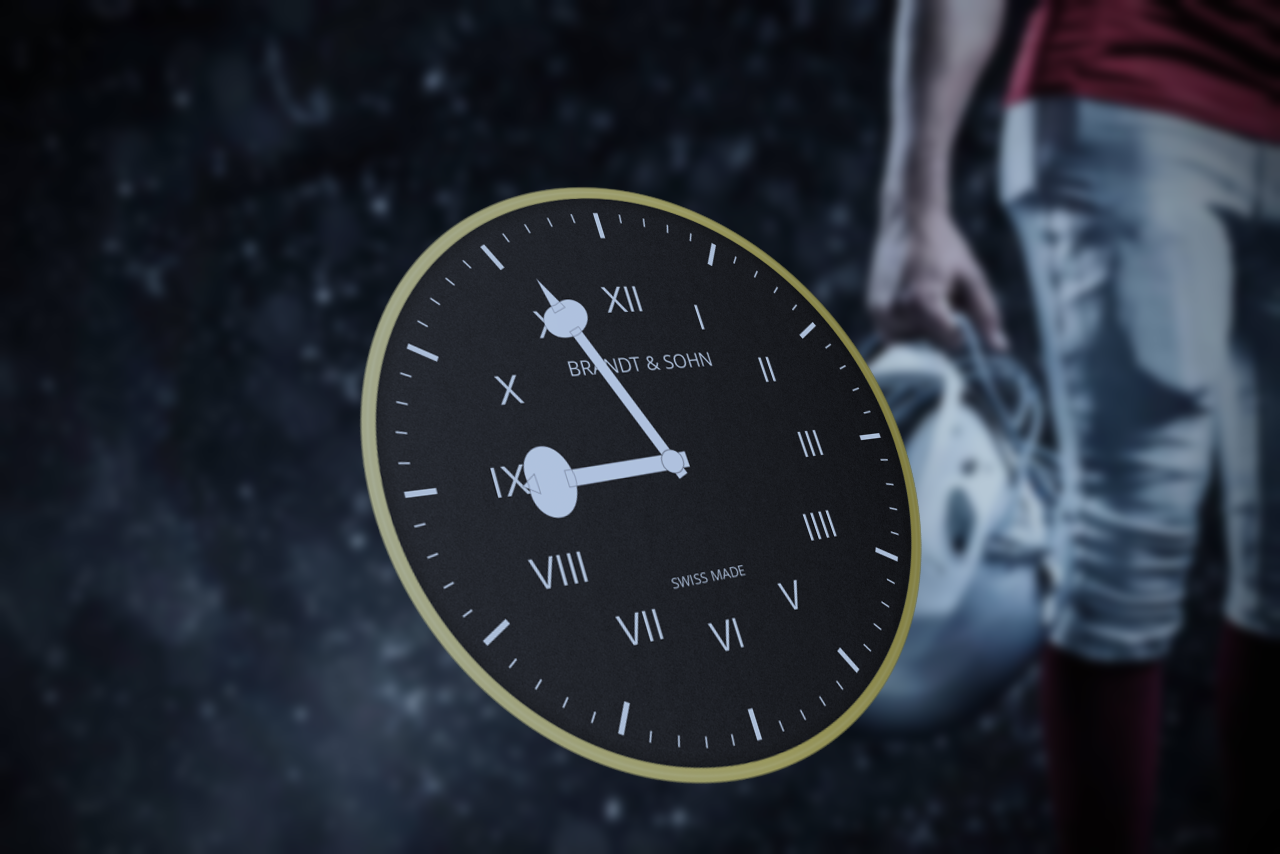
8:56
